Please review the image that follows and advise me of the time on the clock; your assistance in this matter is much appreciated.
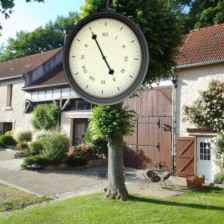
4:55
